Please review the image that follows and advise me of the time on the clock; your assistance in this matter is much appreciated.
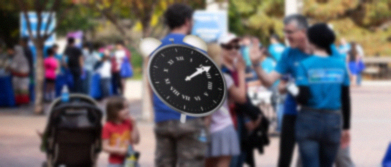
2:12
